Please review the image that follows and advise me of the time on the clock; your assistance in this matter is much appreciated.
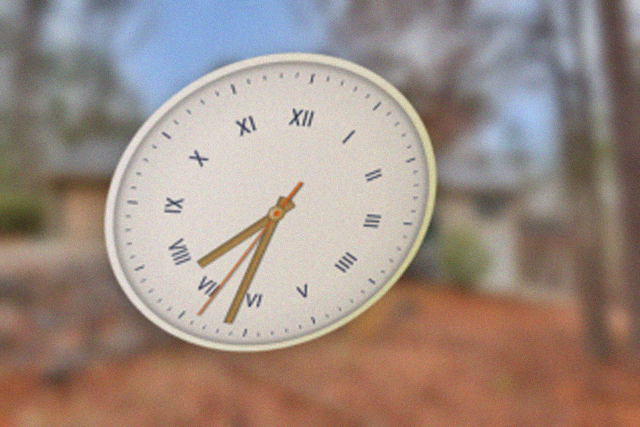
7:31:34
